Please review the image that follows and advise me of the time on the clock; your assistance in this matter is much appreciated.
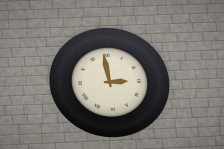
2:59
